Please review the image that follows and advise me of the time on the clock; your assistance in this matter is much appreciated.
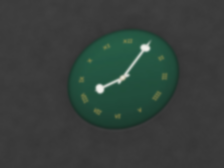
8:05
